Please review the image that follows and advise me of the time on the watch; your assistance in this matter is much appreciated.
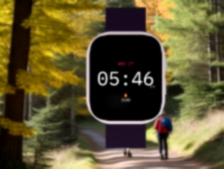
5:46
